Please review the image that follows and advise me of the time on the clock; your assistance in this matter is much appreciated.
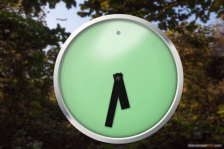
5:32
